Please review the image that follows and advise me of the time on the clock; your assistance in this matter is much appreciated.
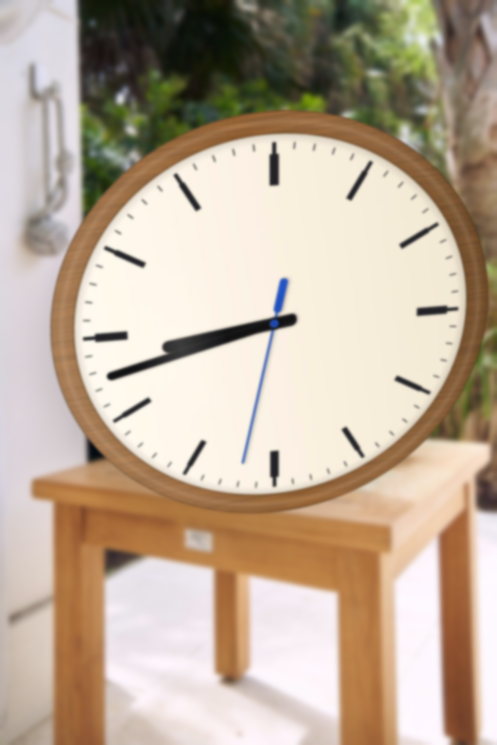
8:42:32
